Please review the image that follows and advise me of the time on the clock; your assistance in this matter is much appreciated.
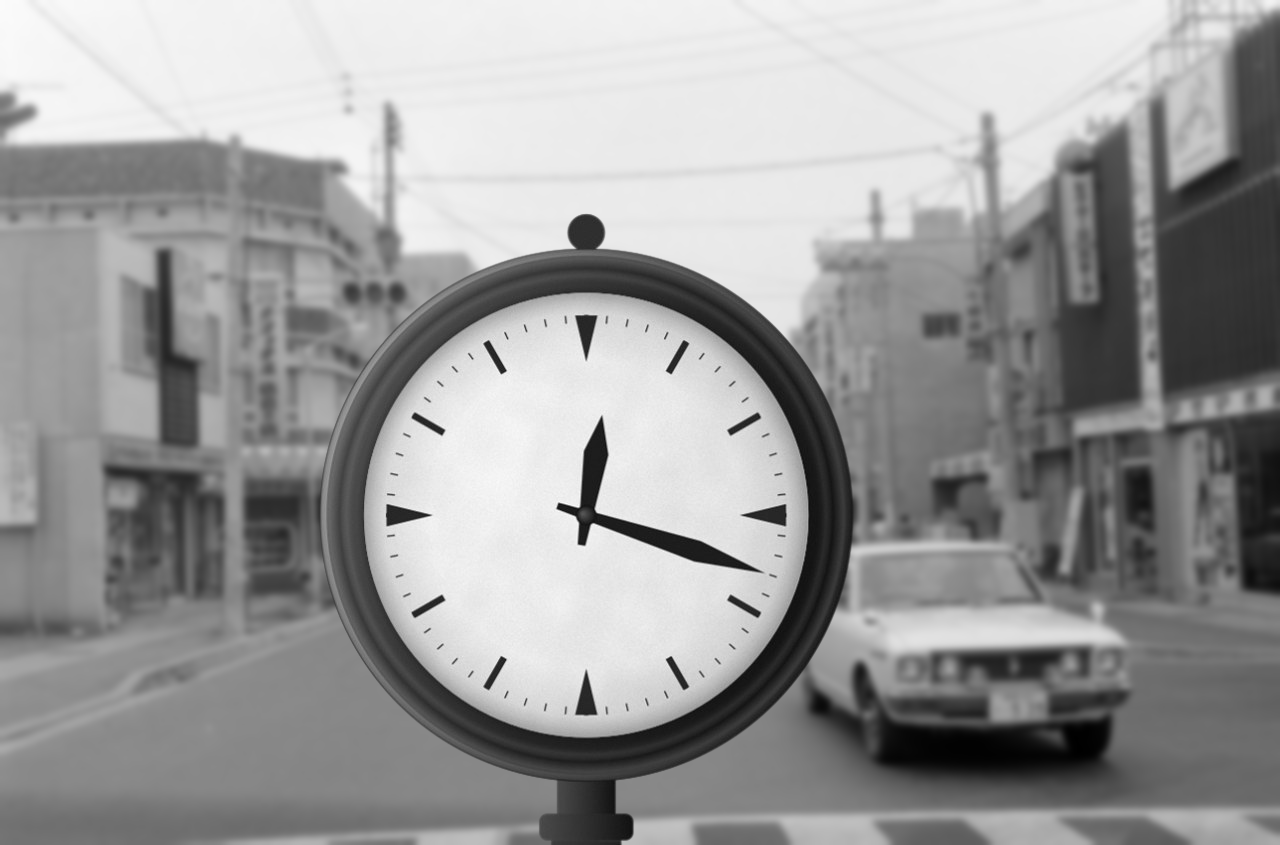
12:18
